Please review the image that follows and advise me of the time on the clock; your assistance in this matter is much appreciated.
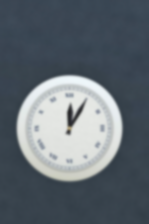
12:05
